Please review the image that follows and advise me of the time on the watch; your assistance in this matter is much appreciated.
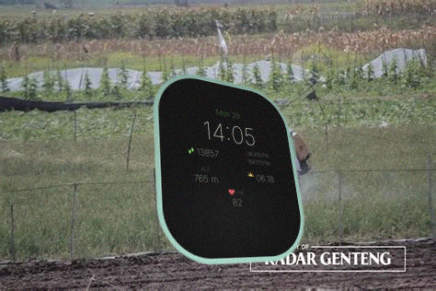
14:05
